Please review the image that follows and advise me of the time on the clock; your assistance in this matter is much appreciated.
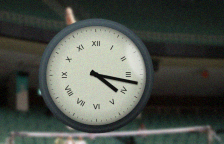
4:17
